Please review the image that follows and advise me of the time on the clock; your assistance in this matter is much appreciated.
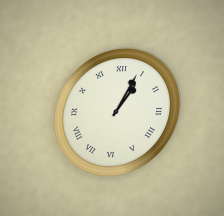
1:04
